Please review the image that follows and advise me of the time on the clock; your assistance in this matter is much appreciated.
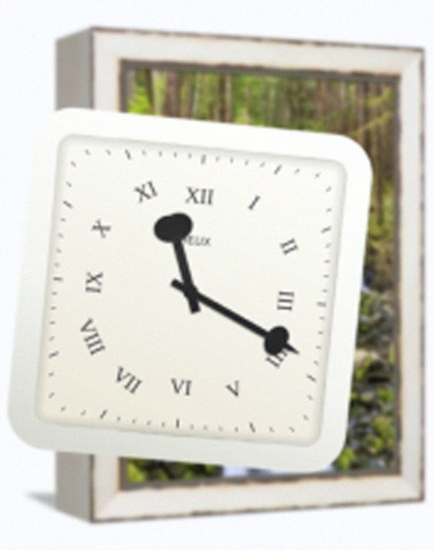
11:19
